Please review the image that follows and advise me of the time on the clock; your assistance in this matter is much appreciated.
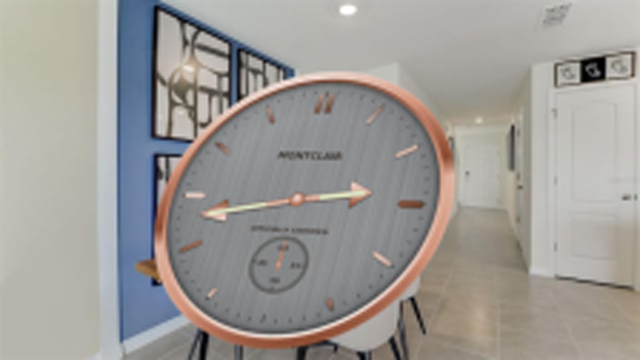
2:43
